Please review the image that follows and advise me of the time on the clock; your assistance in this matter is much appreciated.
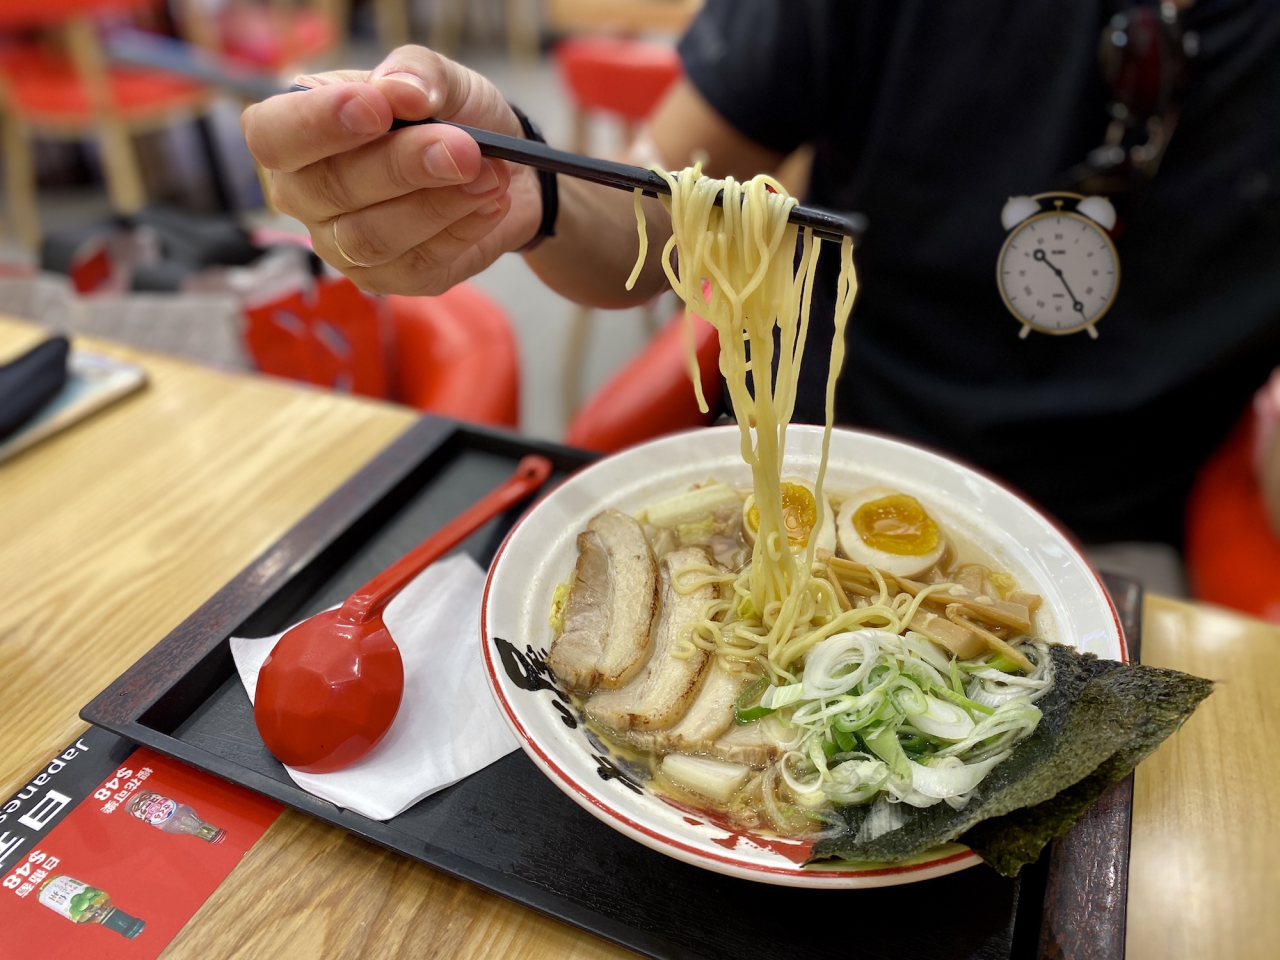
10:25
